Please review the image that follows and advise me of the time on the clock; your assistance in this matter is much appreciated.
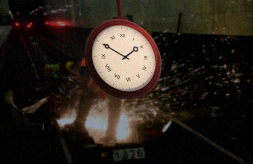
1:50
